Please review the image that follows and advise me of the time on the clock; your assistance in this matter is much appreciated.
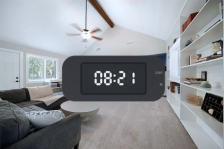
8:21
